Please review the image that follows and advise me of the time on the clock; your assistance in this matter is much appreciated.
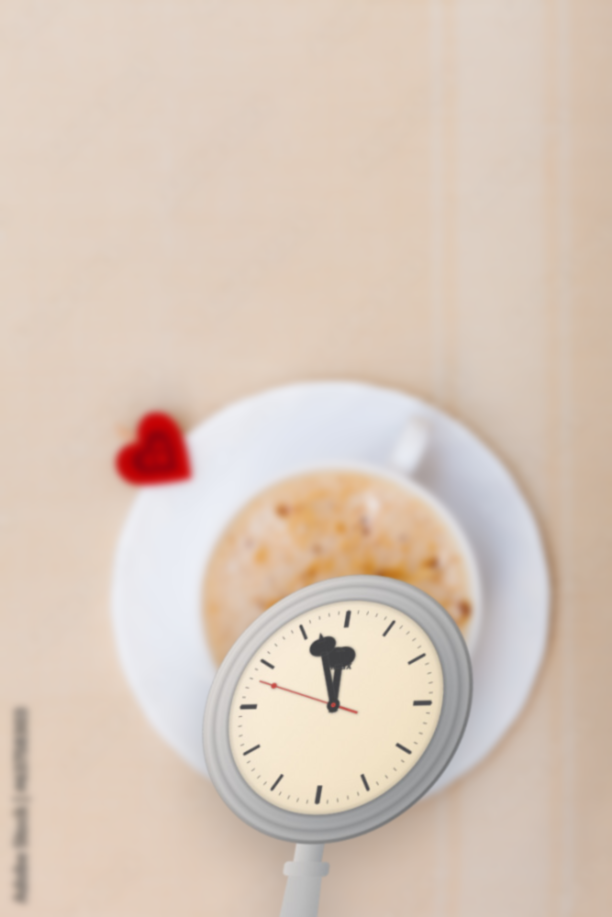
11:56:48
